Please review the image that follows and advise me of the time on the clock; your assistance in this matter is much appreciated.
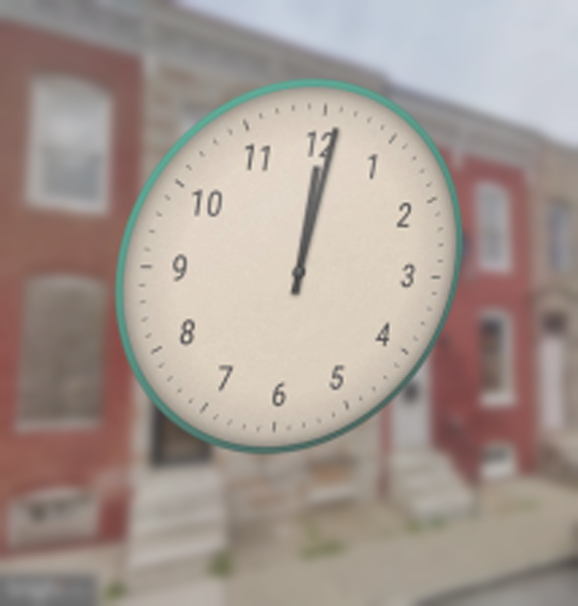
12:01
